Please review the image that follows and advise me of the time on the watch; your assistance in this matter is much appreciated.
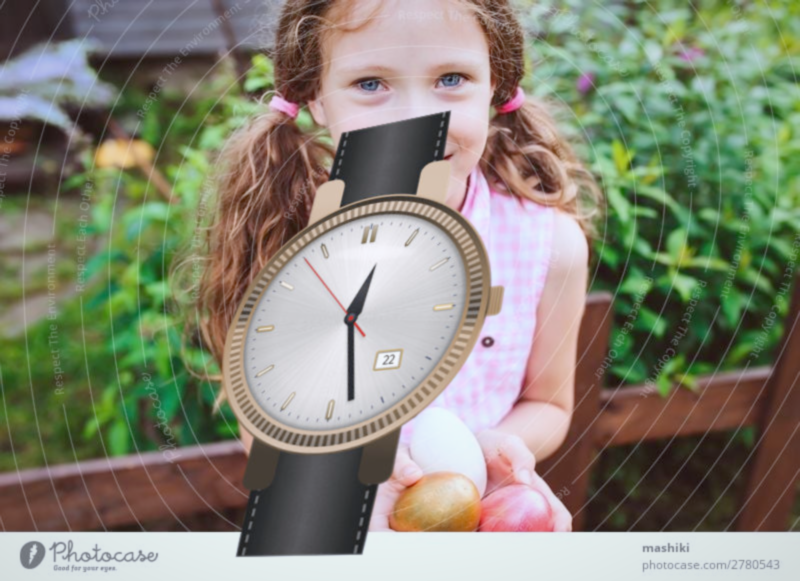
12:27:53
